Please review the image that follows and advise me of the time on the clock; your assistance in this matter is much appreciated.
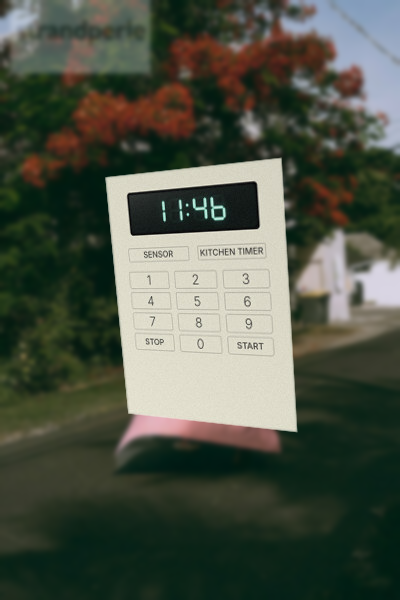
11:46
